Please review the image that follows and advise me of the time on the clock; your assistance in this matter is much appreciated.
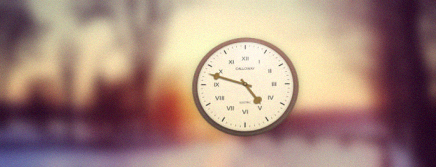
4:48
